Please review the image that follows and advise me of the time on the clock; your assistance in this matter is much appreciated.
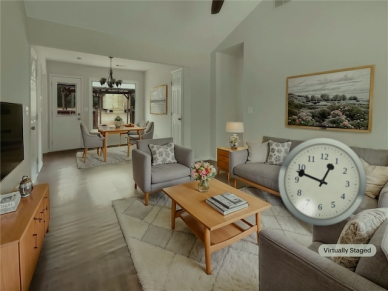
12:48
